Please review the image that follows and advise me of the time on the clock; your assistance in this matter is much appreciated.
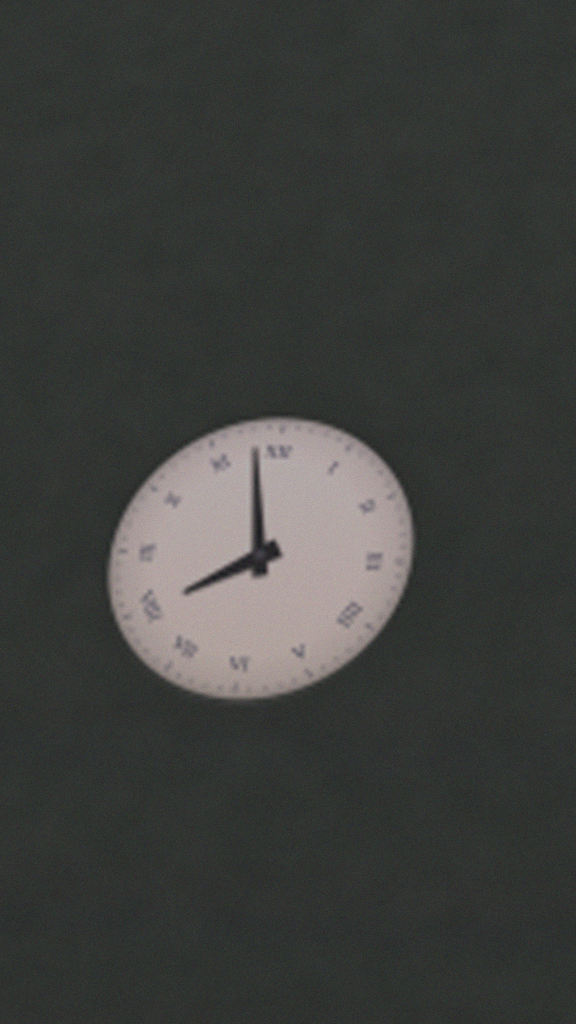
7:58
